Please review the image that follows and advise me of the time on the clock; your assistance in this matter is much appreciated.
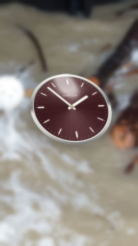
1:53
